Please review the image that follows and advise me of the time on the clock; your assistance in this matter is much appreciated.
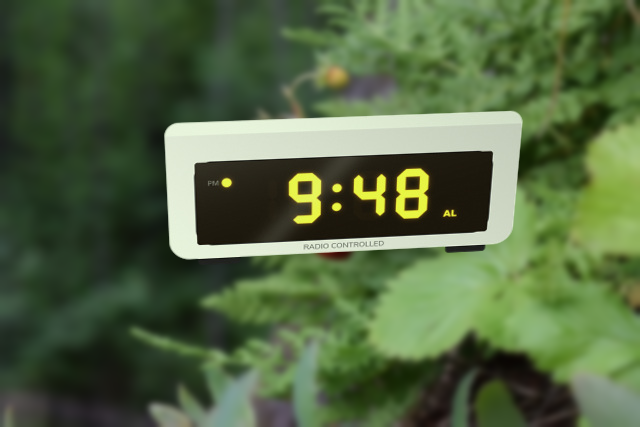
9:48
